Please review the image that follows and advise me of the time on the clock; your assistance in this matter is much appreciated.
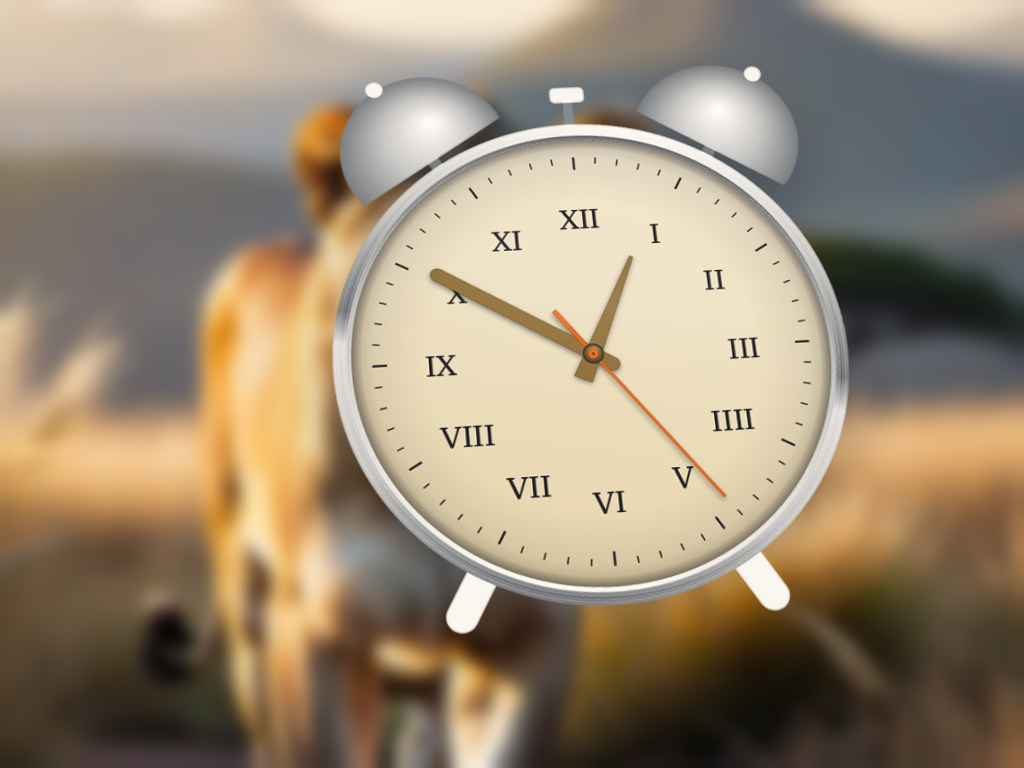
12:50:24
